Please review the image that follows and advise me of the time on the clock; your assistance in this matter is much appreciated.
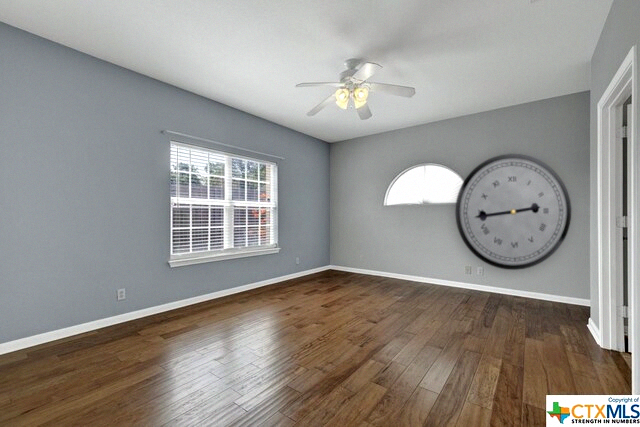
2:44
